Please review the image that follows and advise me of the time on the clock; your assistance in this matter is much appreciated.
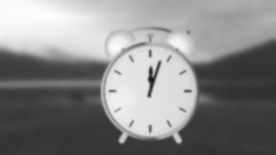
12:03
